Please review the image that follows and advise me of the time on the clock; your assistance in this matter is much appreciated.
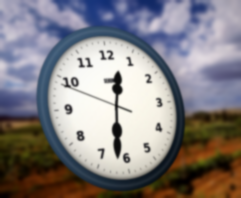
12:31:49
